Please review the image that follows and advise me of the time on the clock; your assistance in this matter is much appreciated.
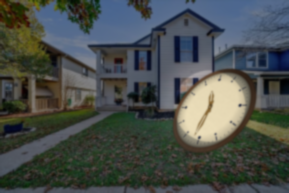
11:32
